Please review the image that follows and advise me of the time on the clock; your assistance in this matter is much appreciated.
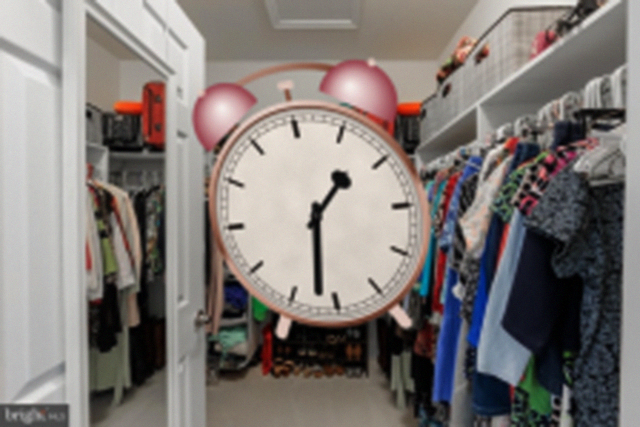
1:32
